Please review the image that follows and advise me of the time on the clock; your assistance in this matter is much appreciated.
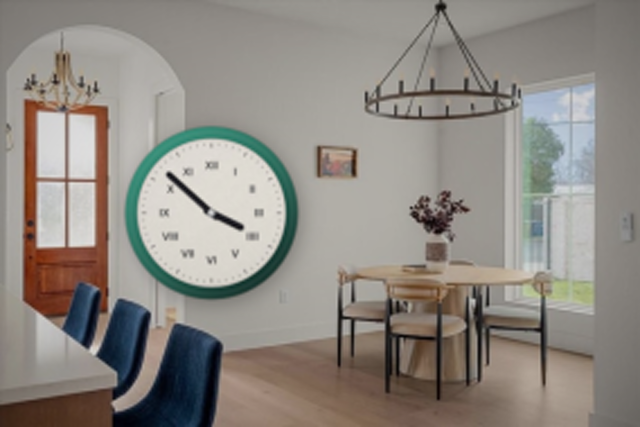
3:52
